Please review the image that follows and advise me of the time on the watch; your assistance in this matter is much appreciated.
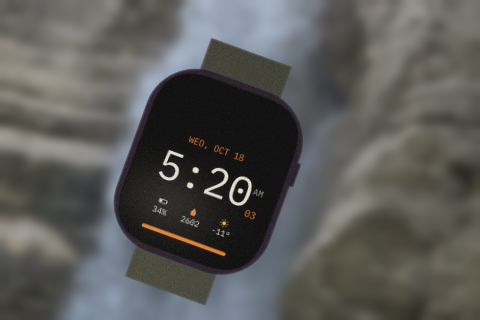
5:20:03
